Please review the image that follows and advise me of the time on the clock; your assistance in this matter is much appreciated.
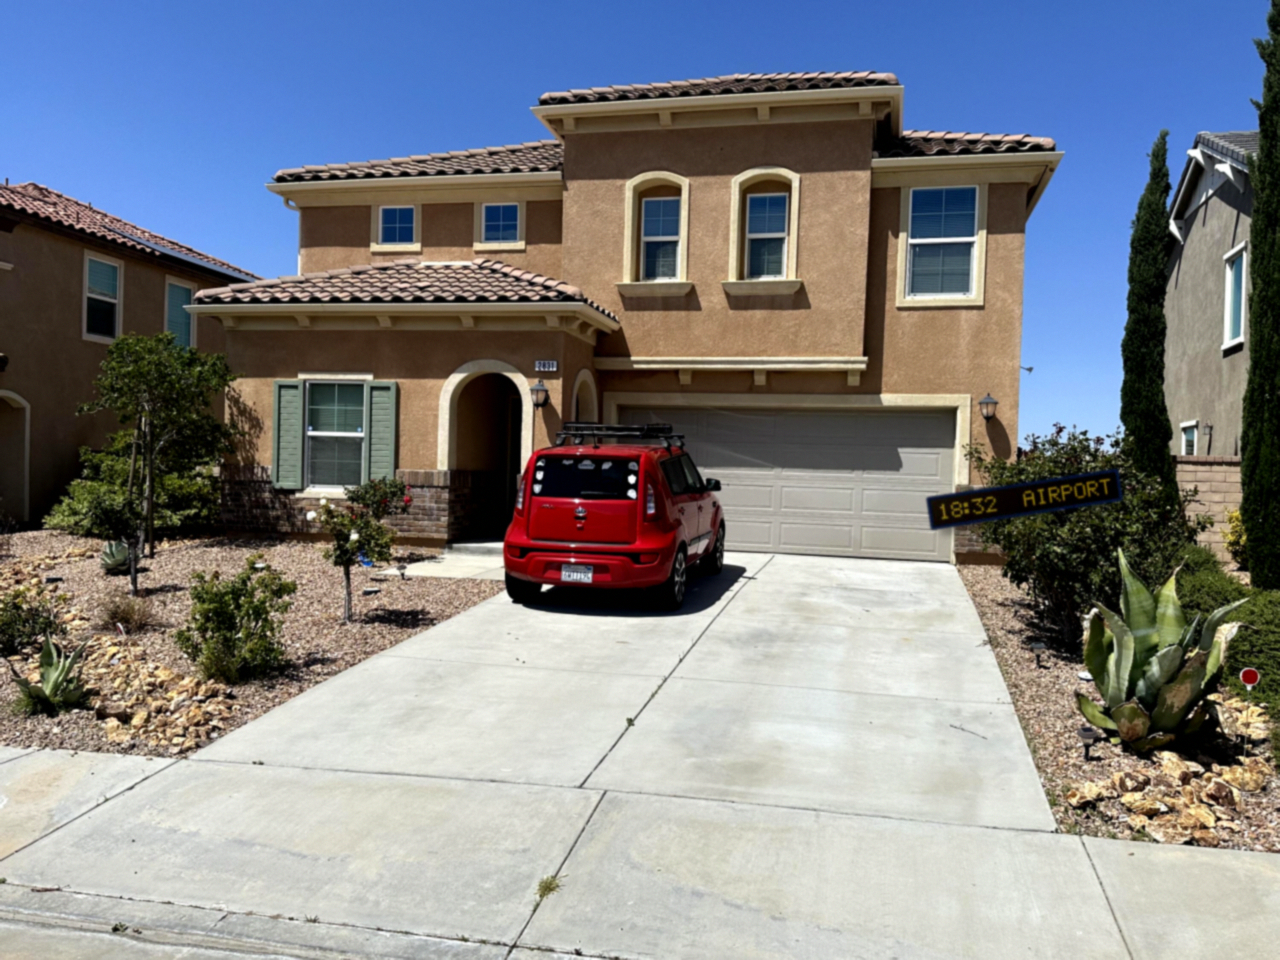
18:32
